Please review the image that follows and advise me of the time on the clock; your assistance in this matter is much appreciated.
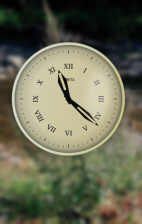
11:22
